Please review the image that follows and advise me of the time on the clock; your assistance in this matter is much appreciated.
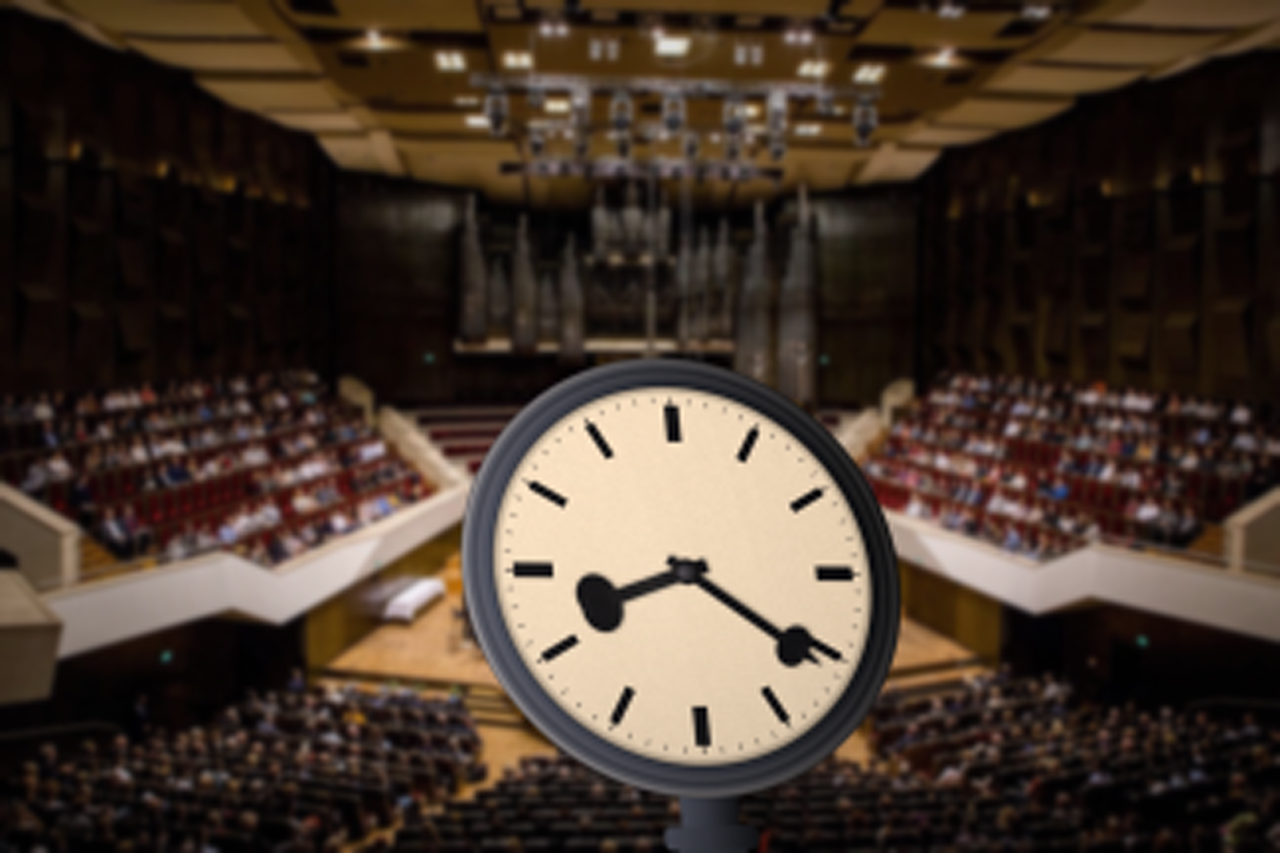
8:21
